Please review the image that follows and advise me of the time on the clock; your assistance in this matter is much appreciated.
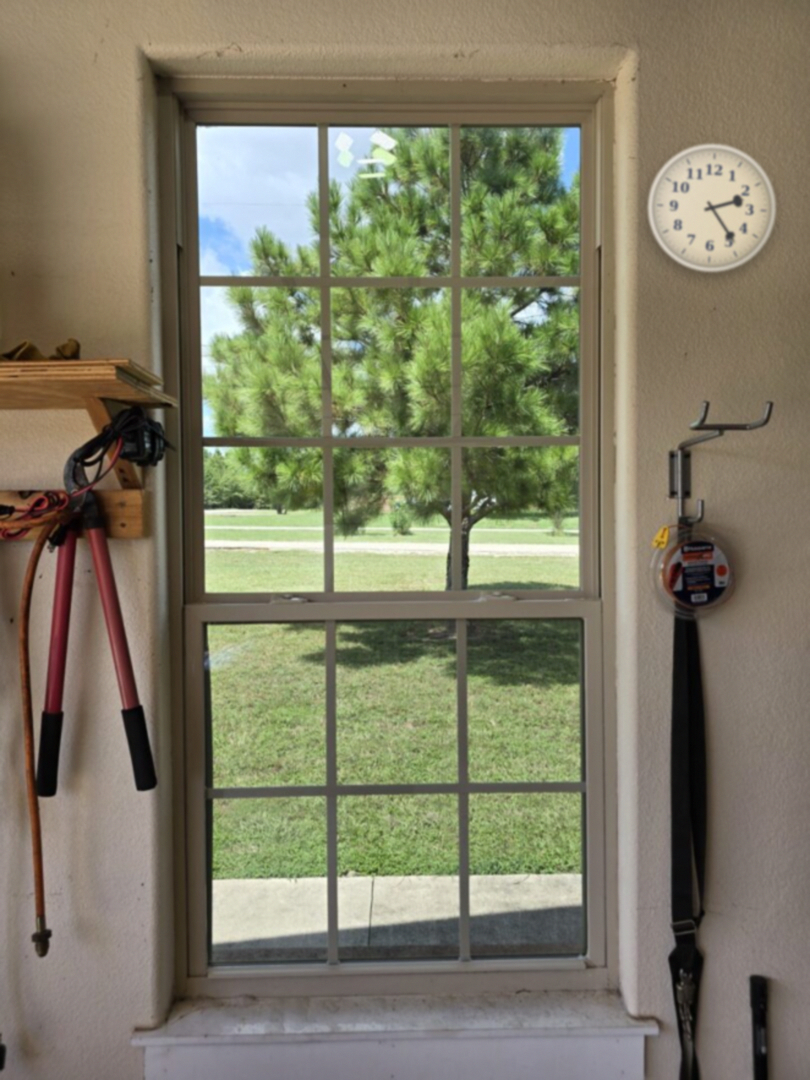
2:24
